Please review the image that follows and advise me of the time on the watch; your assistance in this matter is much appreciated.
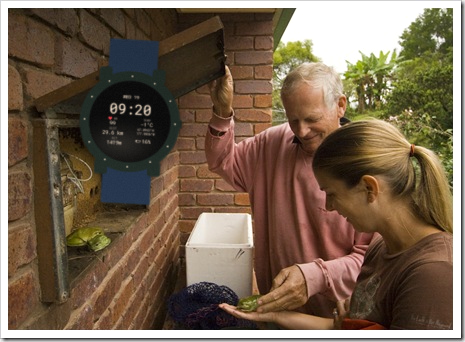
9:20
